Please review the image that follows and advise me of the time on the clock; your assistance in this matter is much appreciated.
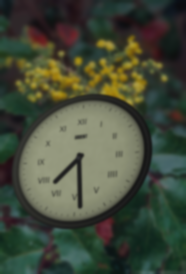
7:29
